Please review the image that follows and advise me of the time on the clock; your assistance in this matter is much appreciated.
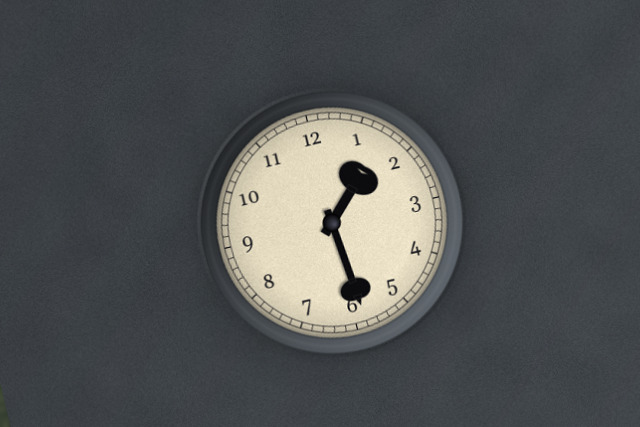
1:29
